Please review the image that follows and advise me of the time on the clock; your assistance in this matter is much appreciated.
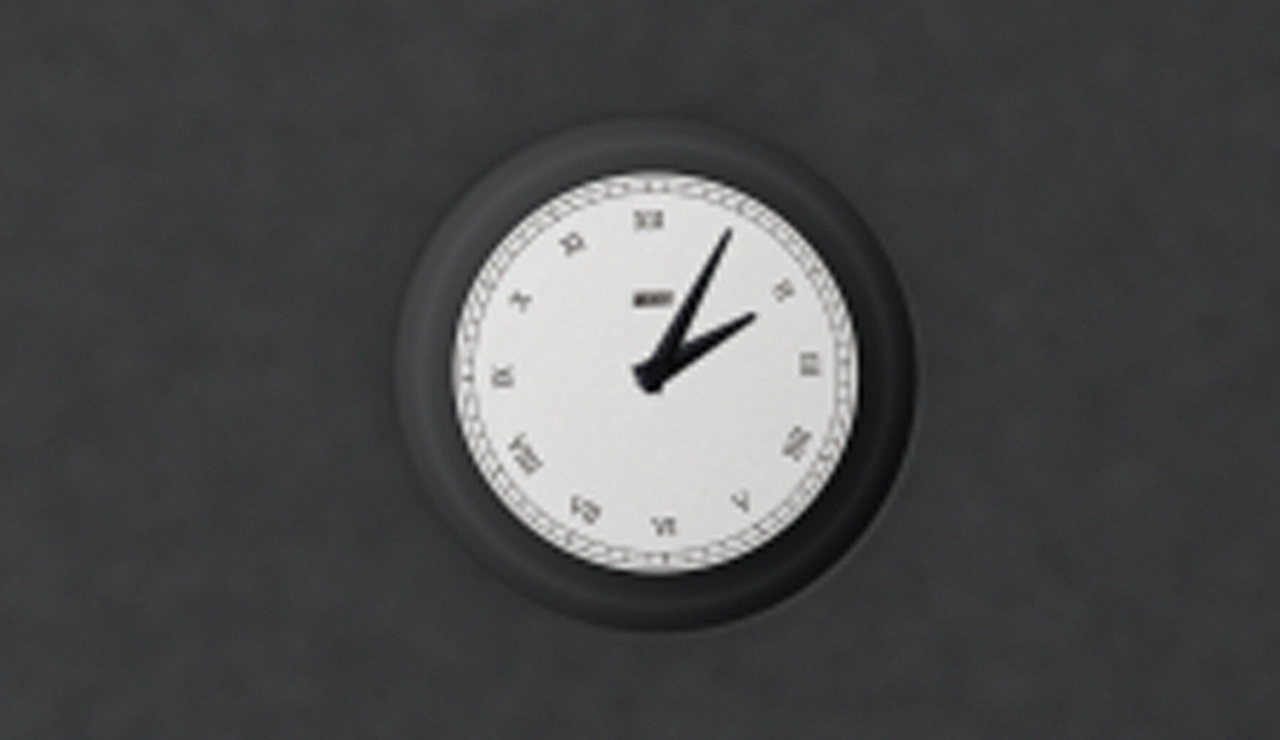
2:05
